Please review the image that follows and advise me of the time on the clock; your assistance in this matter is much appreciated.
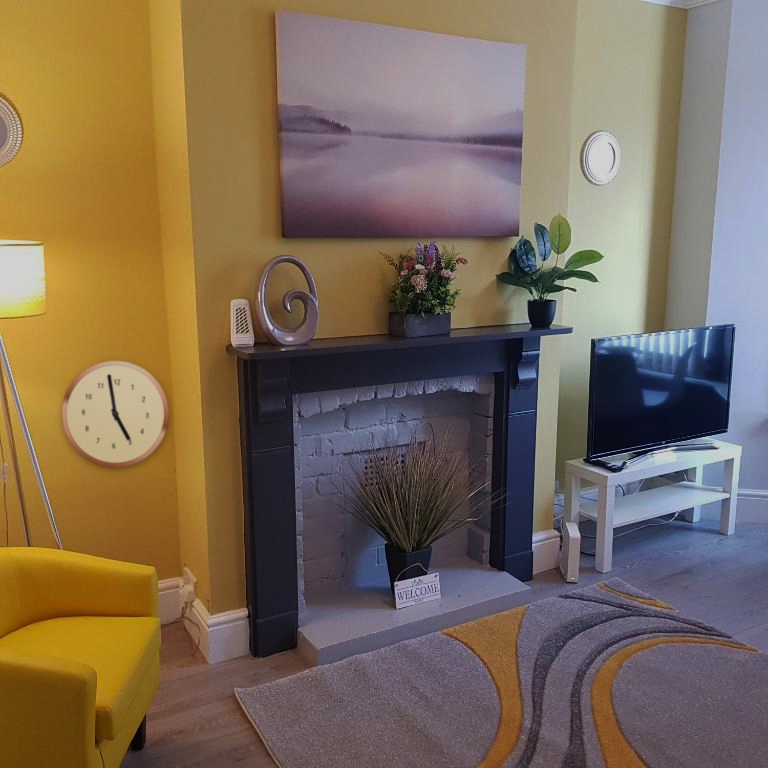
4:58
